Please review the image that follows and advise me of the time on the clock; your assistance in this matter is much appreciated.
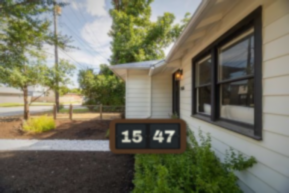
15:47
